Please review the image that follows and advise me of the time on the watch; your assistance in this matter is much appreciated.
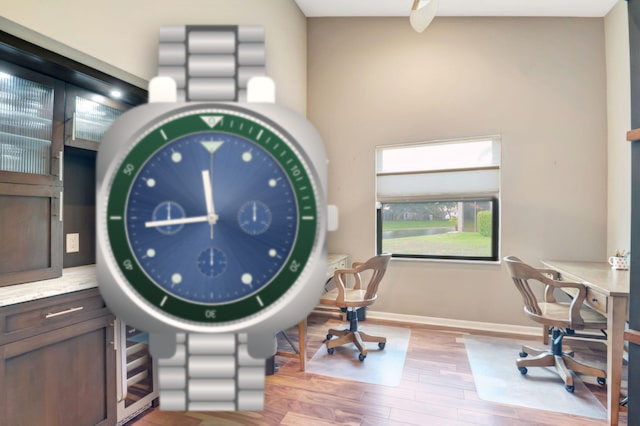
11:44
